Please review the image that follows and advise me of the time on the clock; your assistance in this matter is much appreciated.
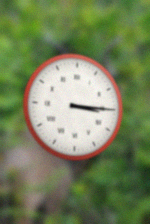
3:15
